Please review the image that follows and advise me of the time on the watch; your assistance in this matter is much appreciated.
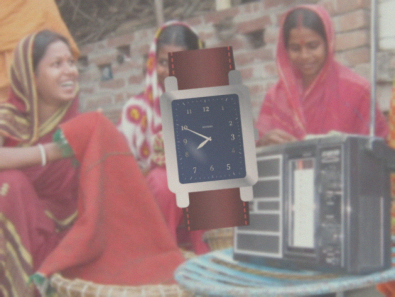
7:50
